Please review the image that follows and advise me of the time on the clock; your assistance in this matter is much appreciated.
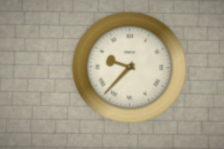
9:37
